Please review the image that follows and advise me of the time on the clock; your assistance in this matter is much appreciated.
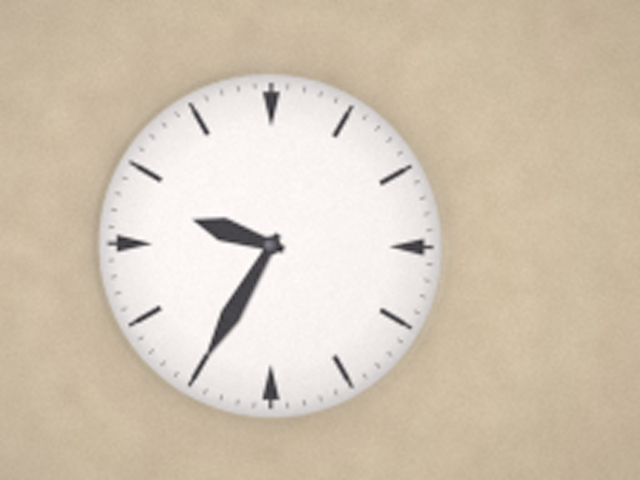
9:35
